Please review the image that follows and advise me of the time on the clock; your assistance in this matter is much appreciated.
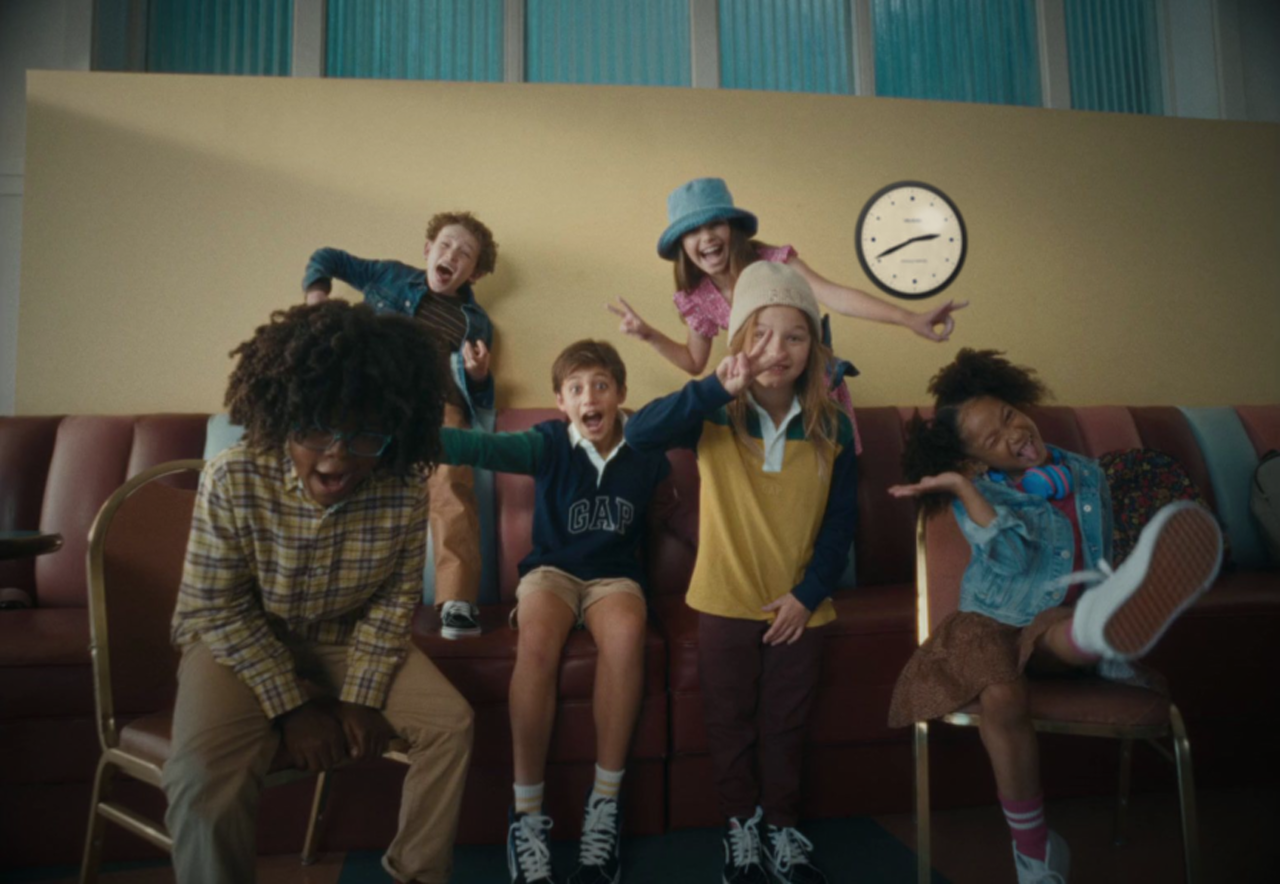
2:41
